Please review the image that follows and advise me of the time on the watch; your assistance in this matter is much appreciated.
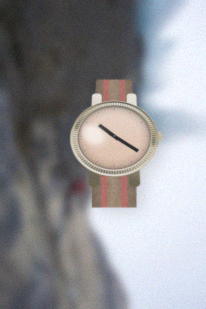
10:21
